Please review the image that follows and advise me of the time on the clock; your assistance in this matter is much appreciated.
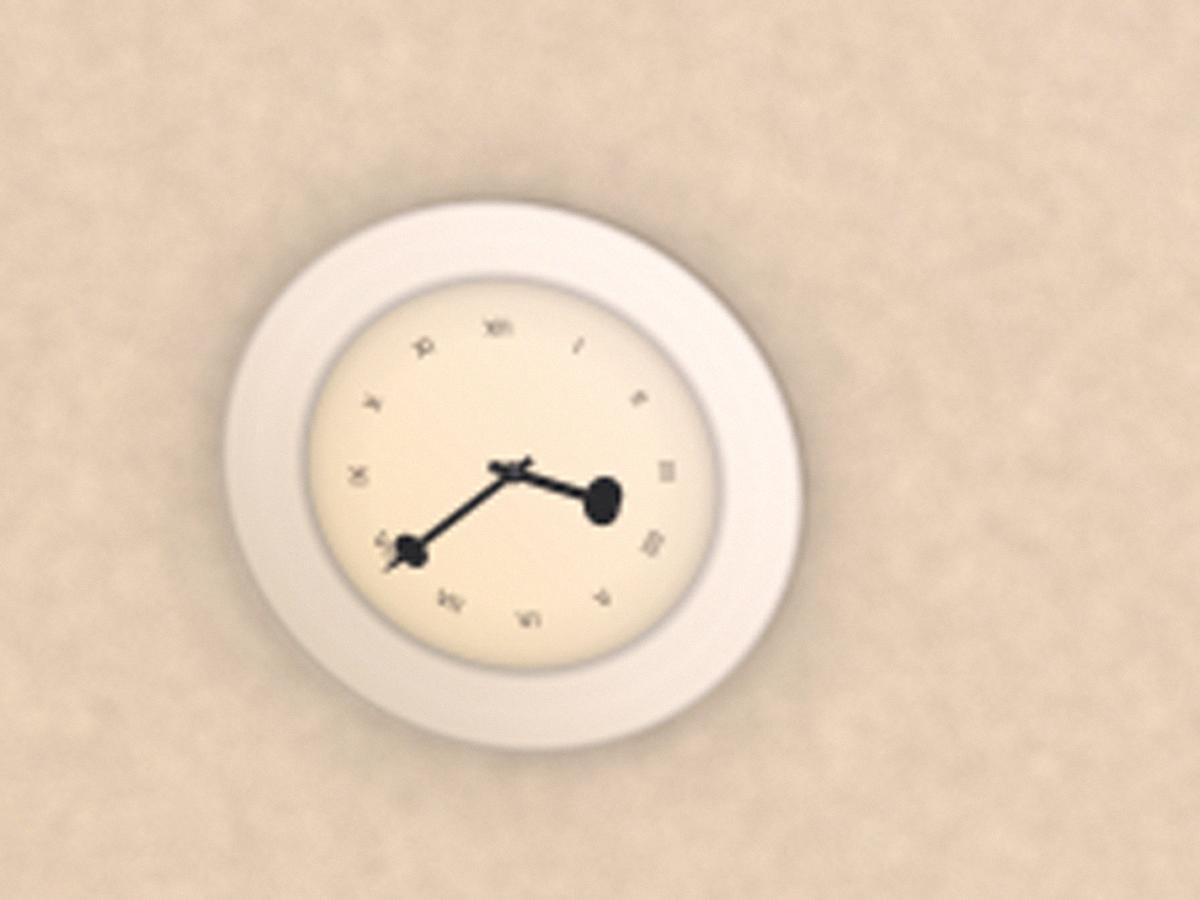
3:39
